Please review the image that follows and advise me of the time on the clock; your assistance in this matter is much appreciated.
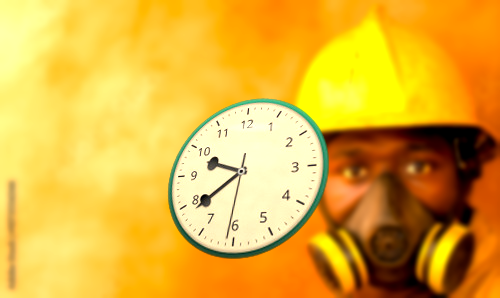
9:38:31
